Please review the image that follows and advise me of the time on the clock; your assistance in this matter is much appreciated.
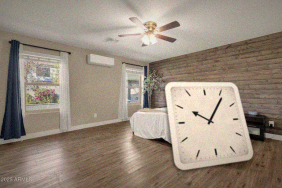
10:06
